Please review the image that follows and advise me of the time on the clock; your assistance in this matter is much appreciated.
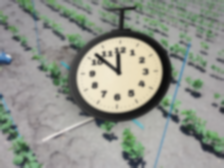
11:52
